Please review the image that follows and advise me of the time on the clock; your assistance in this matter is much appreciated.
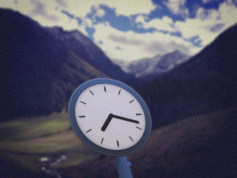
7:18
